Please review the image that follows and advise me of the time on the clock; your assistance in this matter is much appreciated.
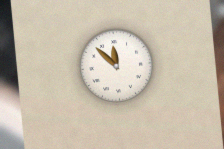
11:53
